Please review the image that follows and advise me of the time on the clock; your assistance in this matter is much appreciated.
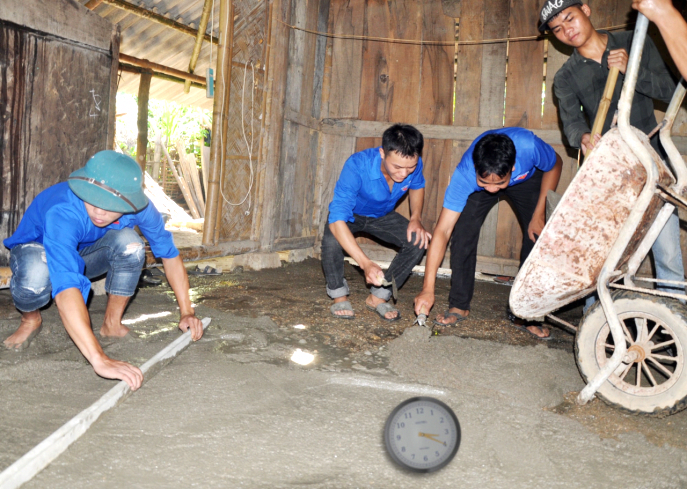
3:20
